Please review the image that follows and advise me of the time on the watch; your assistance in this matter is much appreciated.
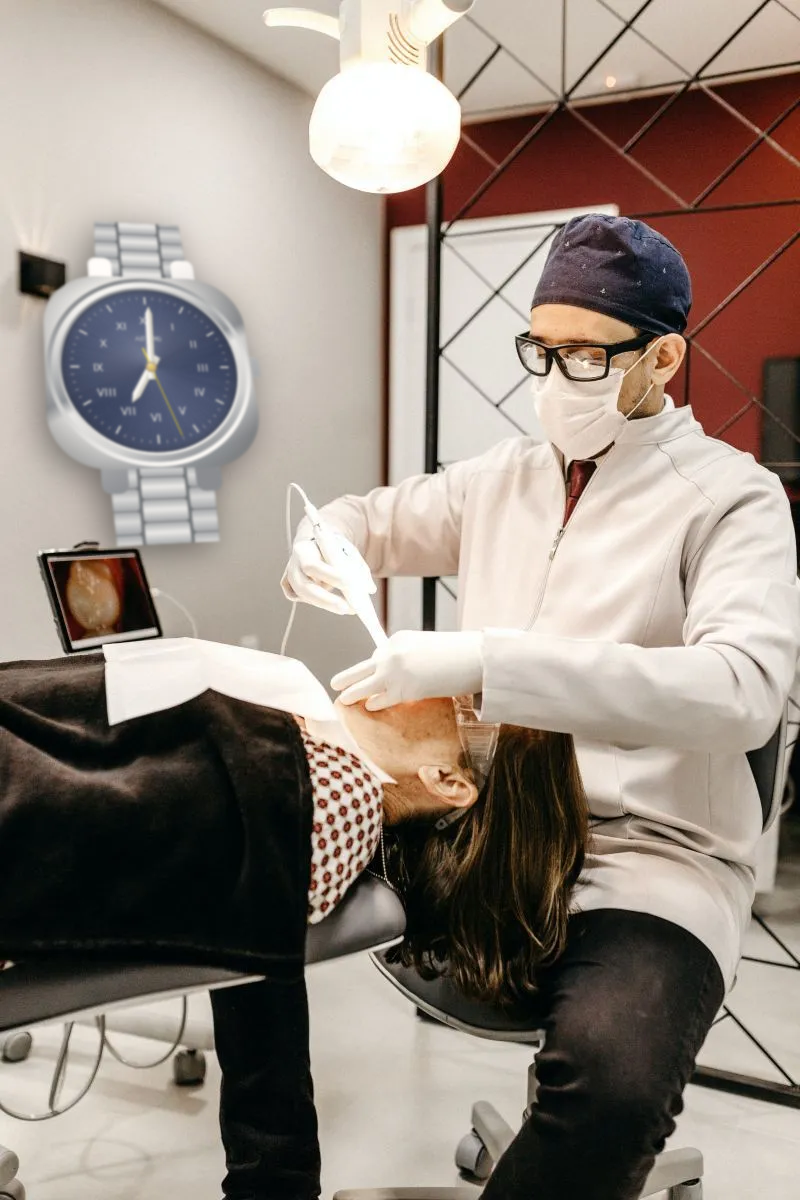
7:00:27
